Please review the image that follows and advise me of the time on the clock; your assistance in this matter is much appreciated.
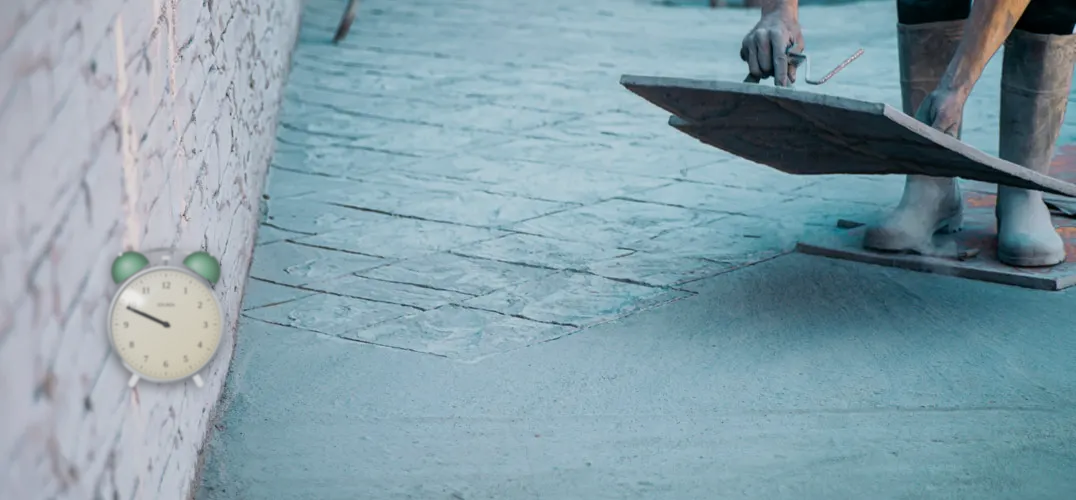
9:49
